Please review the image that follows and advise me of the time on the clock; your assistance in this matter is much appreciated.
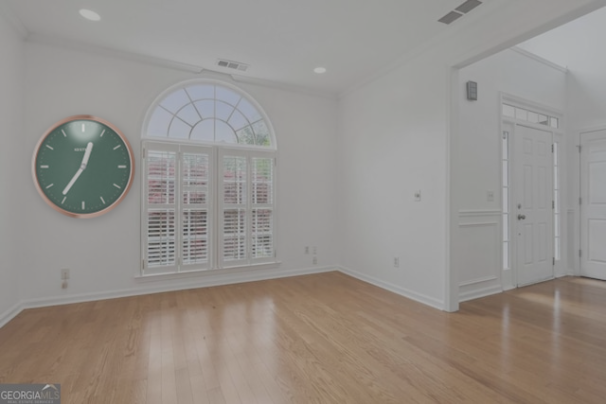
12:36
